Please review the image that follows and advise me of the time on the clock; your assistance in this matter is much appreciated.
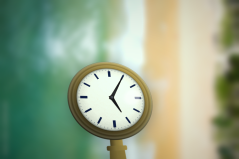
5:05
